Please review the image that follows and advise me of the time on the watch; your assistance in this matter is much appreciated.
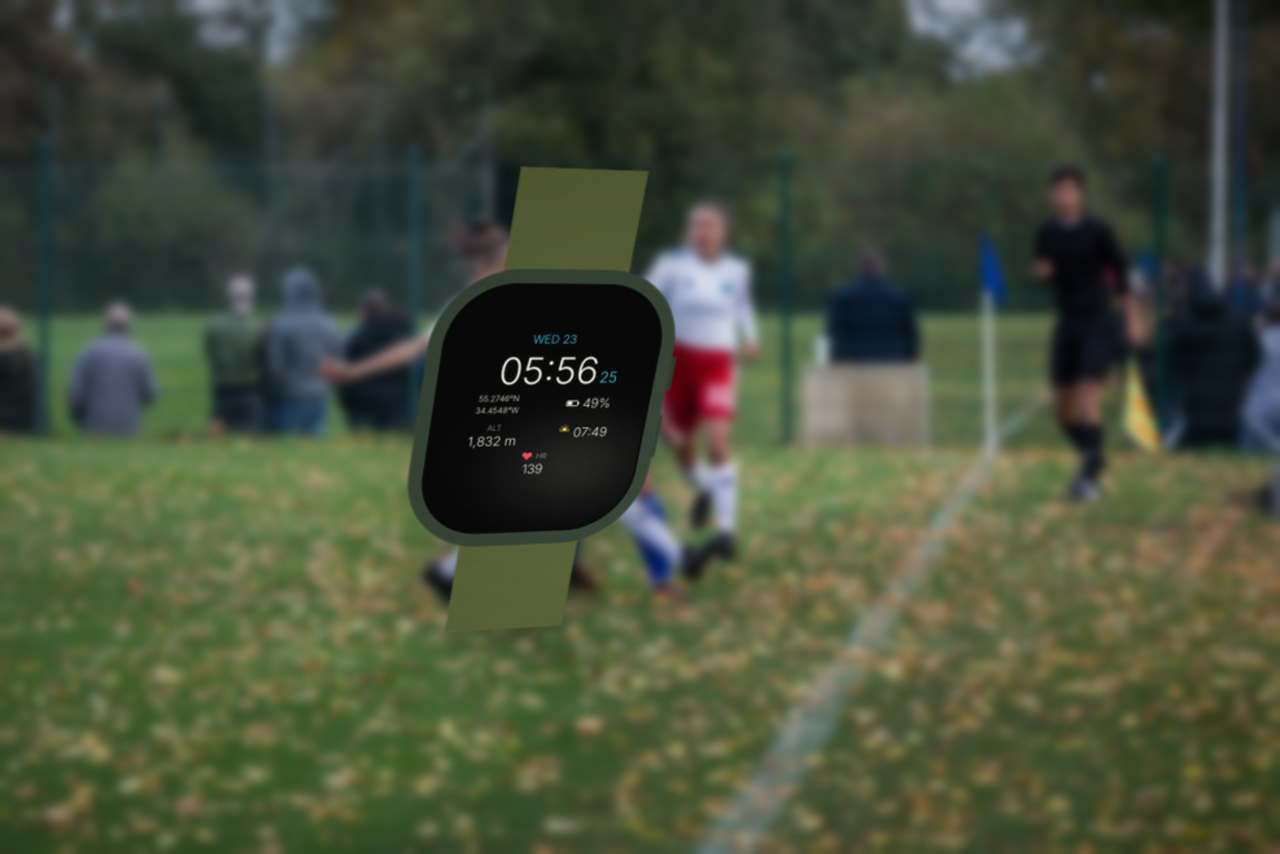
5:56:25
